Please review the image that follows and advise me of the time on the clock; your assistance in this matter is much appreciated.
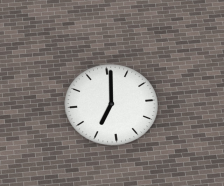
7:01
